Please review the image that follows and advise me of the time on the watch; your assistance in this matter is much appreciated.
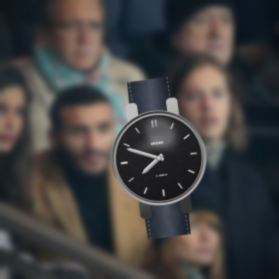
7:49
